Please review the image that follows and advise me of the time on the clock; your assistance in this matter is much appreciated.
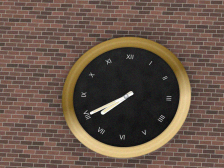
7:40
